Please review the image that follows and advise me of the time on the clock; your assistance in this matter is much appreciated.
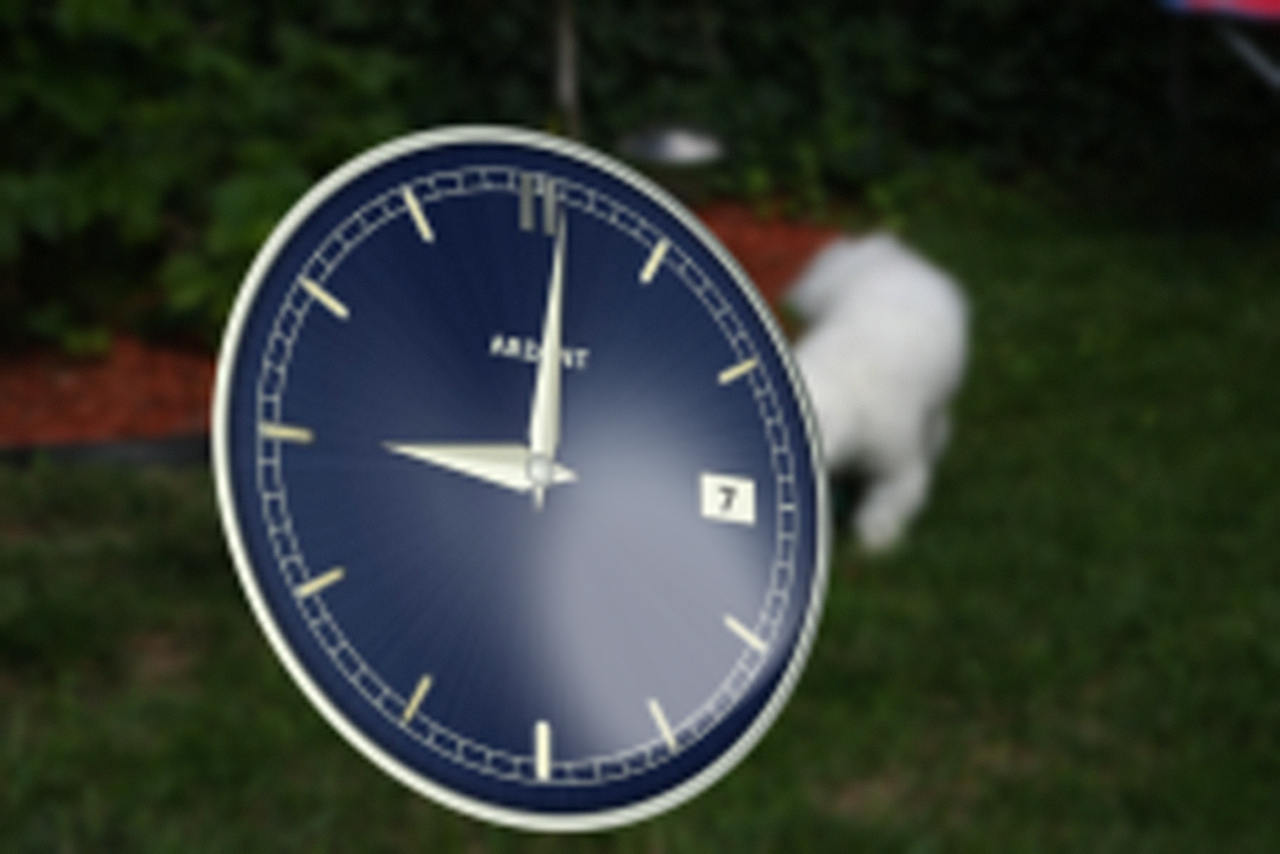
9:01
